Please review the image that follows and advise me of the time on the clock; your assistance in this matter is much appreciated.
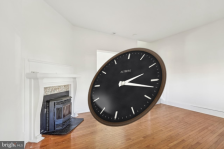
2:17
